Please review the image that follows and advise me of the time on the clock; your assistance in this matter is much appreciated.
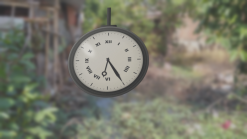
6:25
